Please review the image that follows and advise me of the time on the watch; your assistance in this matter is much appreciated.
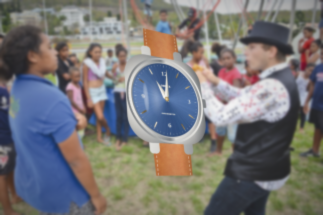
11:01
